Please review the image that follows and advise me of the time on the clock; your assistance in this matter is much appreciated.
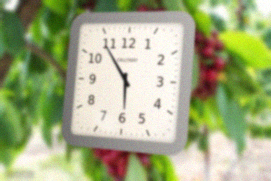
5:54
